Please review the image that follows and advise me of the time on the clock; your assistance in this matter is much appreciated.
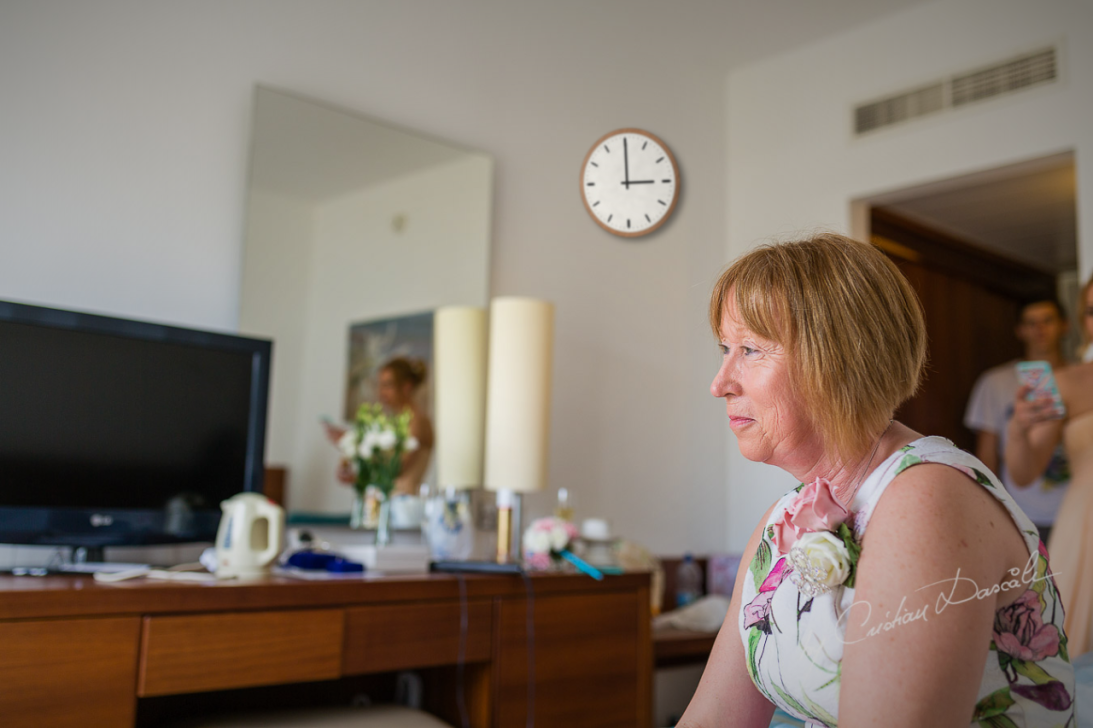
3:00
